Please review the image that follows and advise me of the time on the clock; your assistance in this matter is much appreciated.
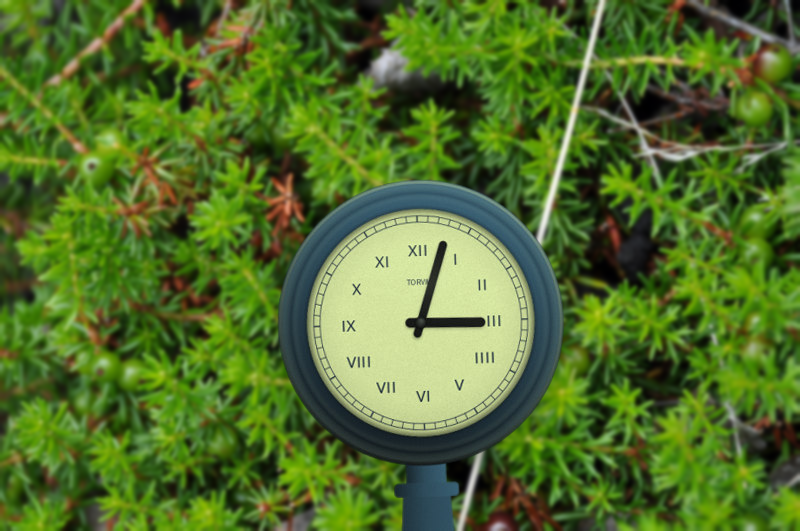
3:03
